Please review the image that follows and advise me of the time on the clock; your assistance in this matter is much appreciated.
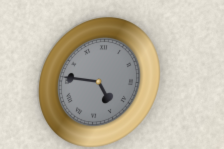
4:46
